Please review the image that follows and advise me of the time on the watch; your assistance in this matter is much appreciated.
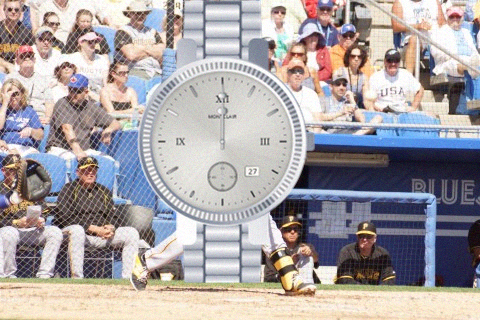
12:00
